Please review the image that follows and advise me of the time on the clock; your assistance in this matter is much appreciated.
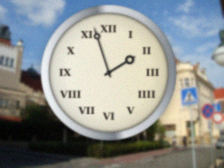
1:57
